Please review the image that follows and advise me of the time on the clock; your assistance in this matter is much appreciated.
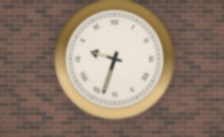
9:33
